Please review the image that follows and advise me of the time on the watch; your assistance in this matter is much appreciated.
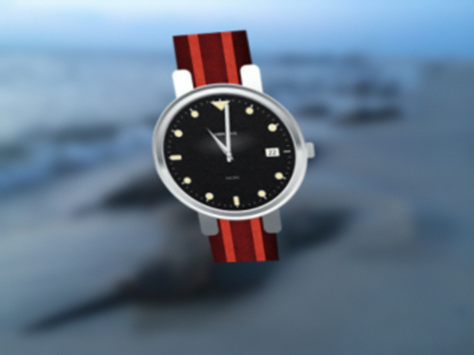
11:01
